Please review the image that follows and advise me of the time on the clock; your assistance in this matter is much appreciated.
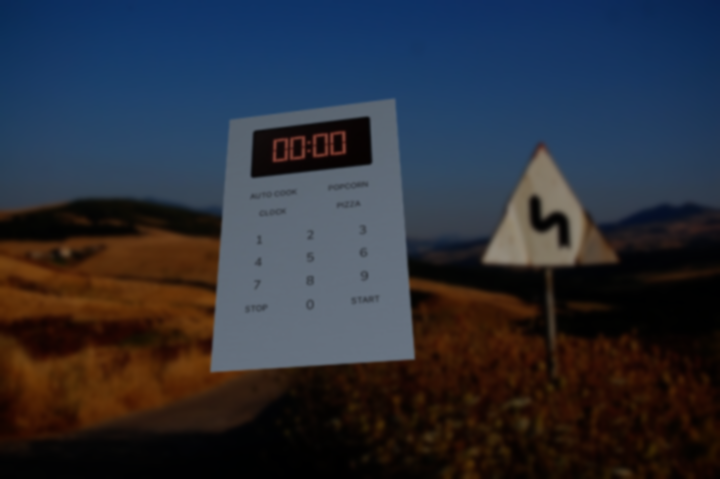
0:00
